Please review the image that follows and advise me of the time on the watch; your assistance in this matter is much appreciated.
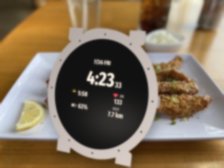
4:23
